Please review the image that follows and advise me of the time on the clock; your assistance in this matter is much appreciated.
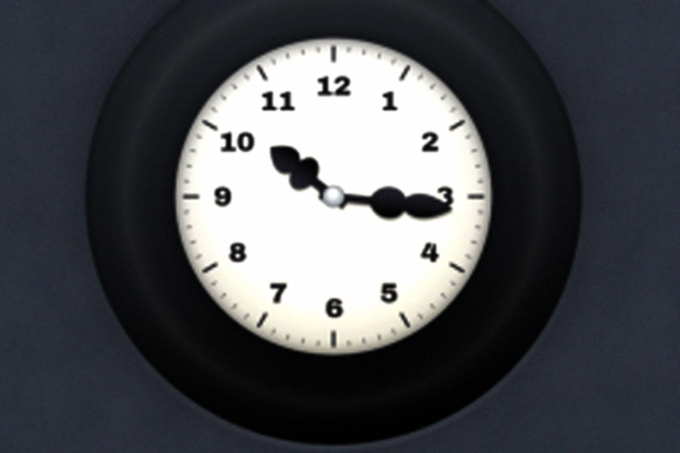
10:16
